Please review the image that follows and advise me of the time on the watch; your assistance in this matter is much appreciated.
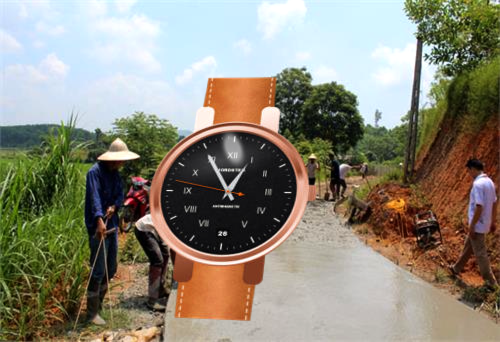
12:54:47
